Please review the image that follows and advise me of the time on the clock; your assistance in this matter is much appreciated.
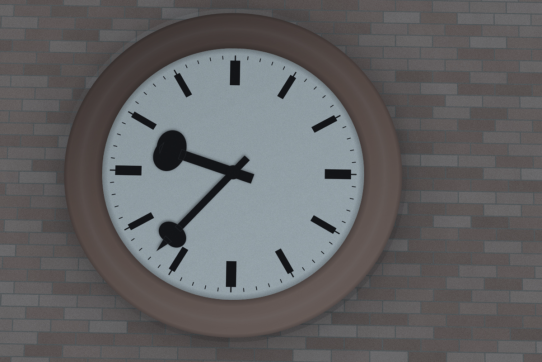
9:37
